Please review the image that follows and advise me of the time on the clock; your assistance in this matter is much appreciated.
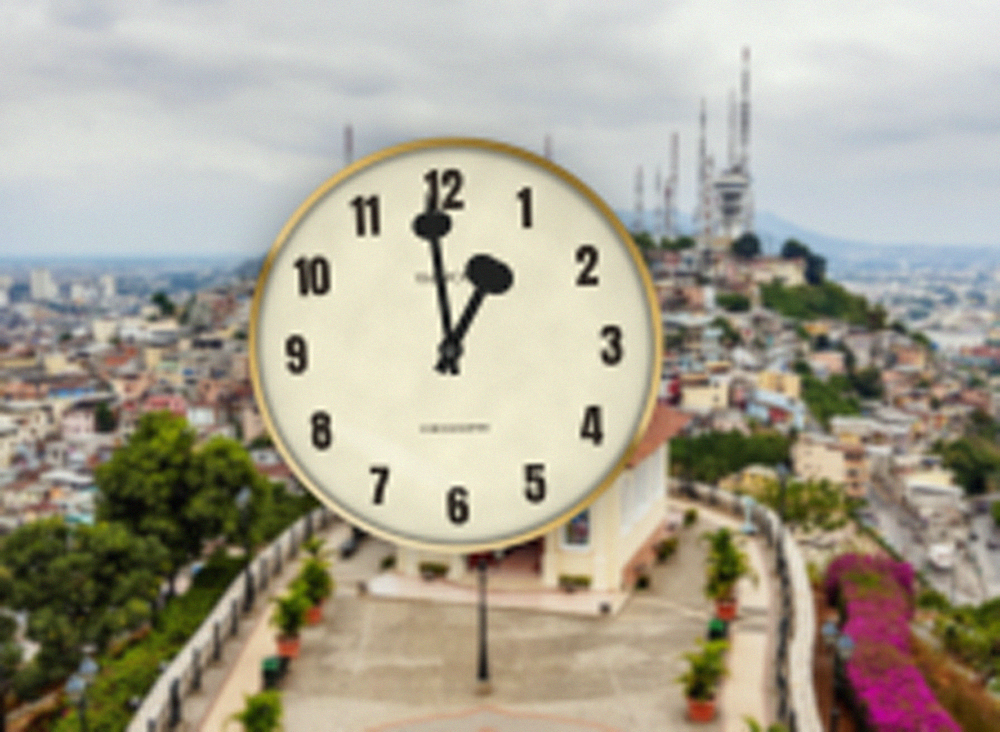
12:59
